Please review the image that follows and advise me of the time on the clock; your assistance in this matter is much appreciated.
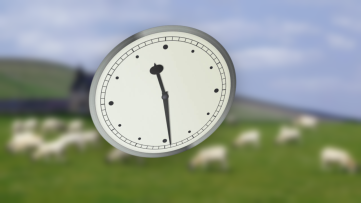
11:29
